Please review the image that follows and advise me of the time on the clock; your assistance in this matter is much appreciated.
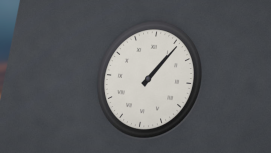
1:06
